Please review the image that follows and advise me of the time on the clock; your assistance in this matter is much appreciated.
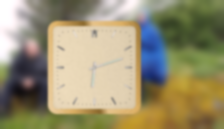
6:12
